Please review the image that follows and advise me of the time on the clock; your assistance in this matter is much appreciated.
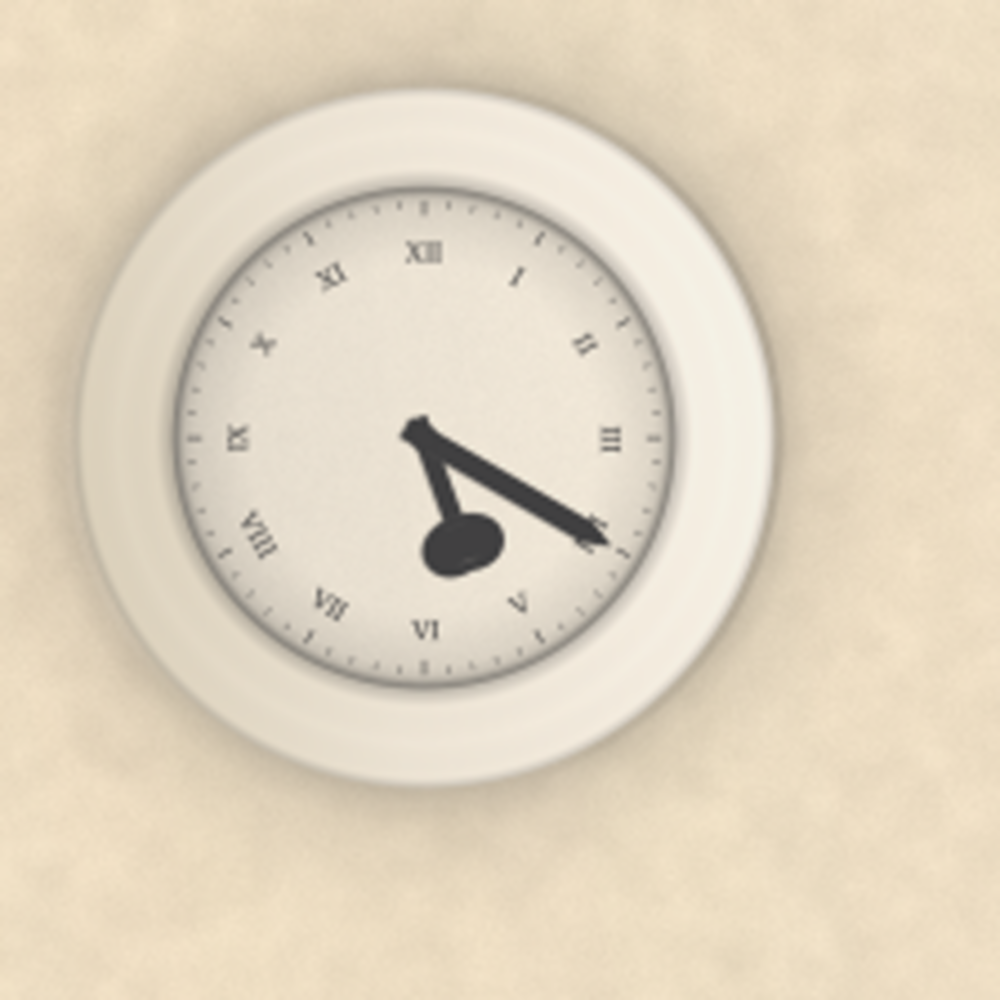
5:20
